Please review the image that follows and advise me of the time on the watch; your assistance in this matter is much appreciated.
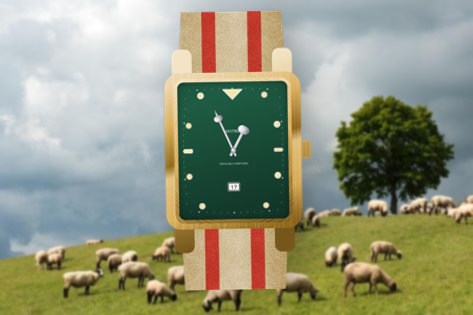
12:56
